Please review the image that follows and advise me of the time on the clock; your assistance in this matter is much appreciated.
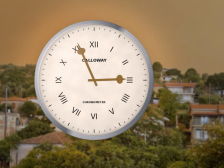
2:56
